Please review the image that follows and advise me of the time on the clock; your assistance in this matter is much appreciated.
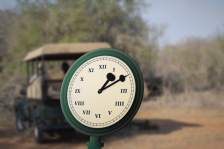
1:10
